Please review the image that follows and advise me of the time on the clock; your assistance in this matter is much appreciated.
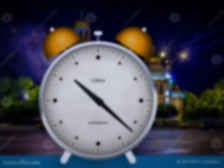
10:22
